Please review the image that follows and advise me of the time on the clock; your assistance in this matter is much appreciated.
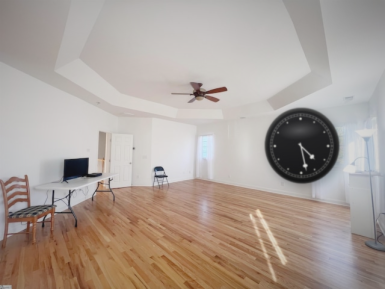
4:28
